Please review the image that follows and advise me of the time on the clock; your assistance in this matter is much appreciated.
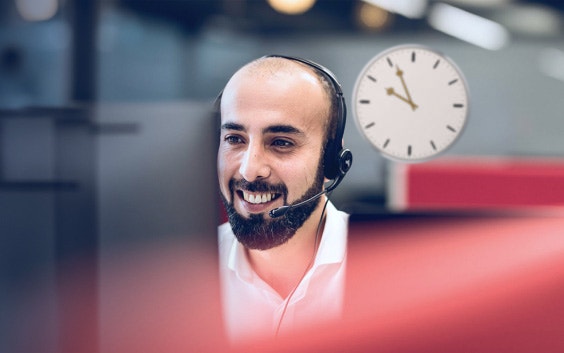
9:56
